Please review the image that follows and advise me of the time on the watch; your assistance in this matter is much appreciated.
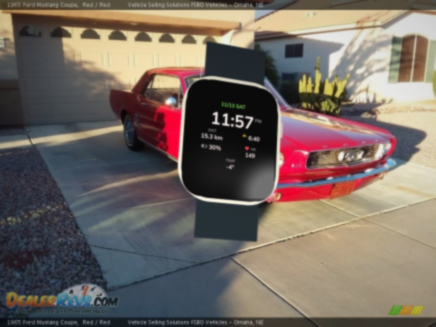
11:57
